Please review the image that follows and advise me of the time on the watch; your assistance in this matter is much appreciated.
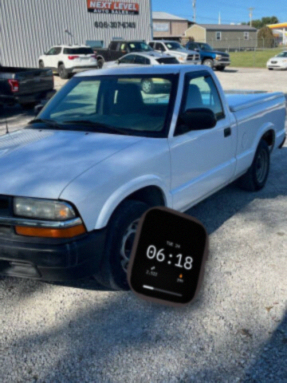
6:18
